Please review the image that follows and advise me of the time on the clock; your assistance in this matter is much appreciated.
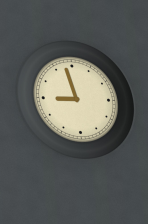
8:58
